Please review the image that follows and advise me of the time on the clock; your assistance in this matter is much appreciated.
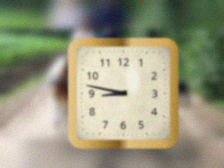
8:47
